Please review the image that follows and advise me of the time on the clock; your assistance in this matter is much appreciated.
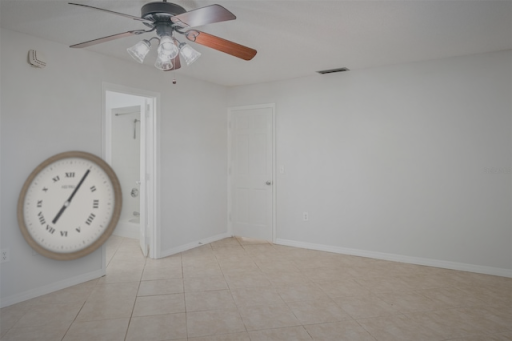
7:05
